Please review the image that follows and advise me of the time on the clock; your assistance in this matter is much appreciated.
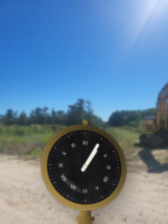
1:05
